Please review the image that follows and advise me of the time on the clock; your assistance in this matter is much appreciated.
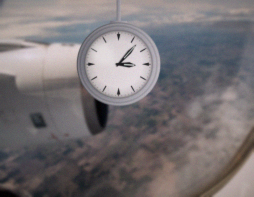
3:07
